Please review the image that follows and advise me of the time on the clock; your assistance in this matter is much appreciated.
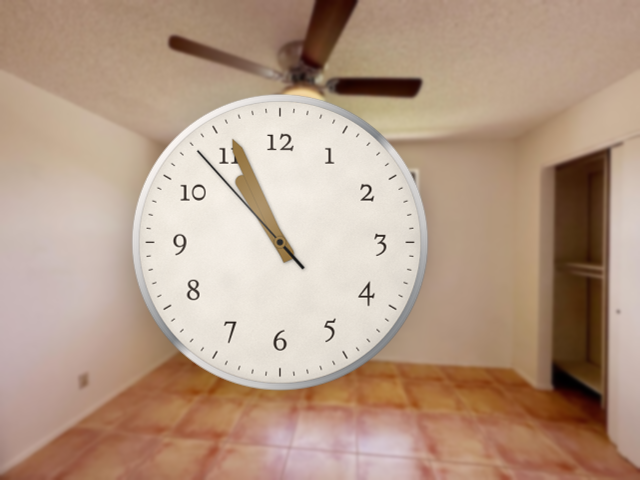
10:55:53
